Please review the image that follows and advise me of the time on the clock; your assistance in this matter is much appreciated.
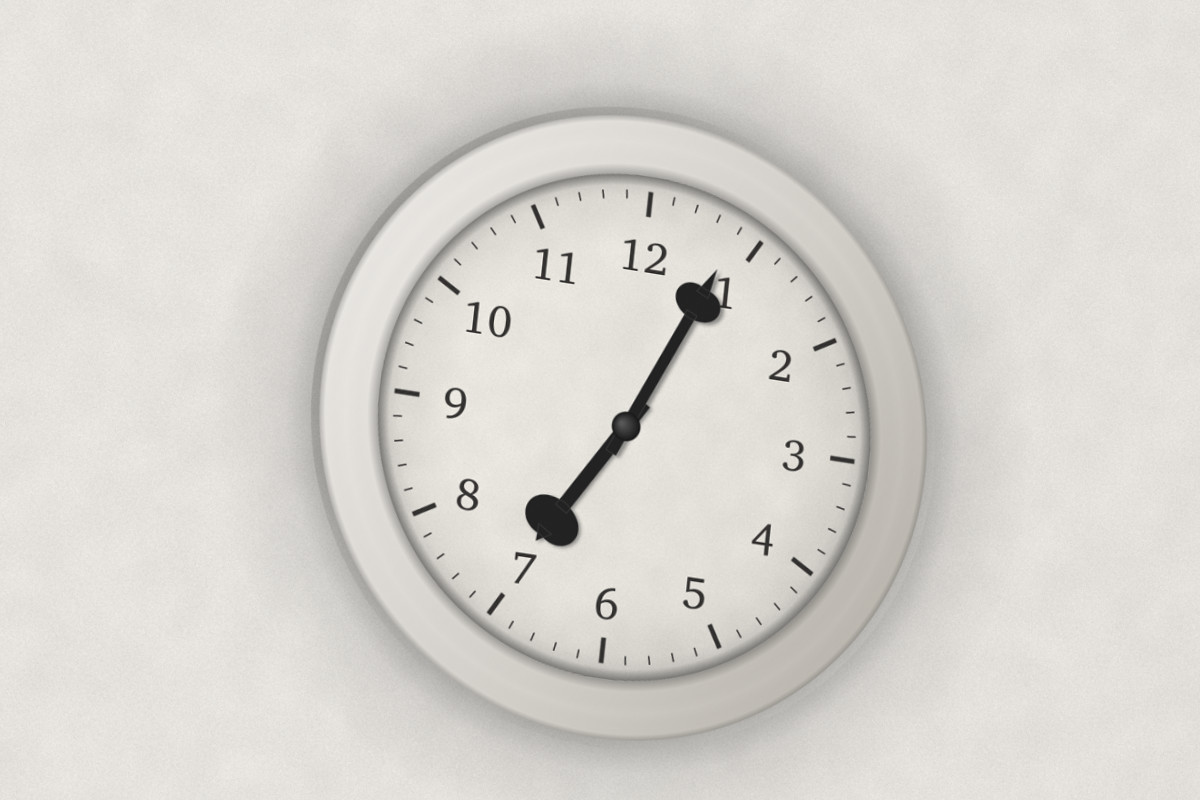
7:04
